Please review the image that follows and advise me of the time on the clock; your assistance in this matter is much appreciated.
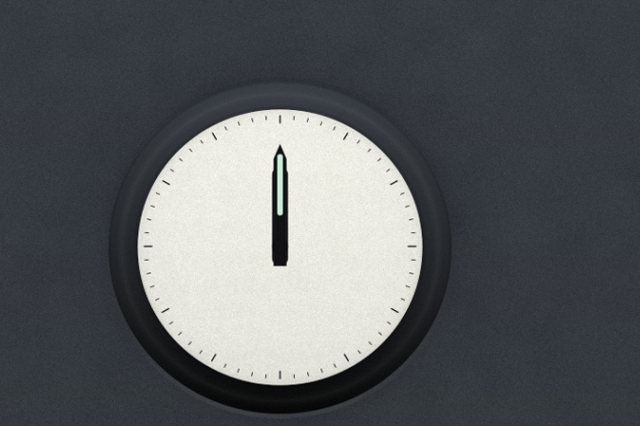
12:00
